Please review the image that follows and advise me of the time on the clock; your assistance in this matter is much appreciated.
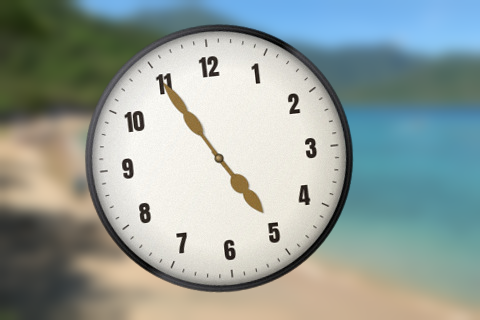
4:55
